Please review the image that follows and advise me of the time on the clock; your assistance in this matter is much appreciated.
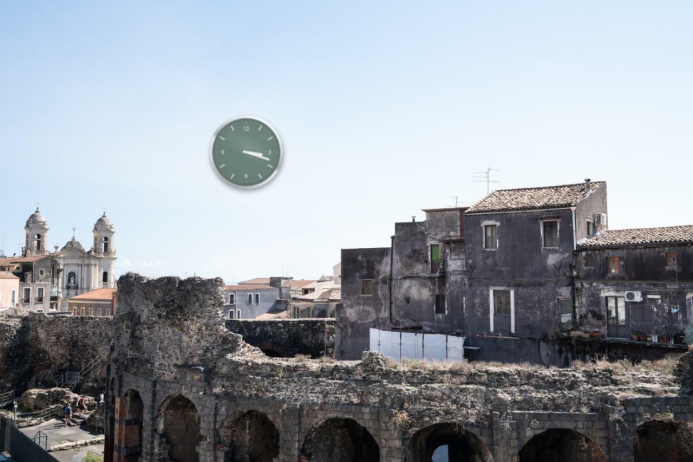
3:18
